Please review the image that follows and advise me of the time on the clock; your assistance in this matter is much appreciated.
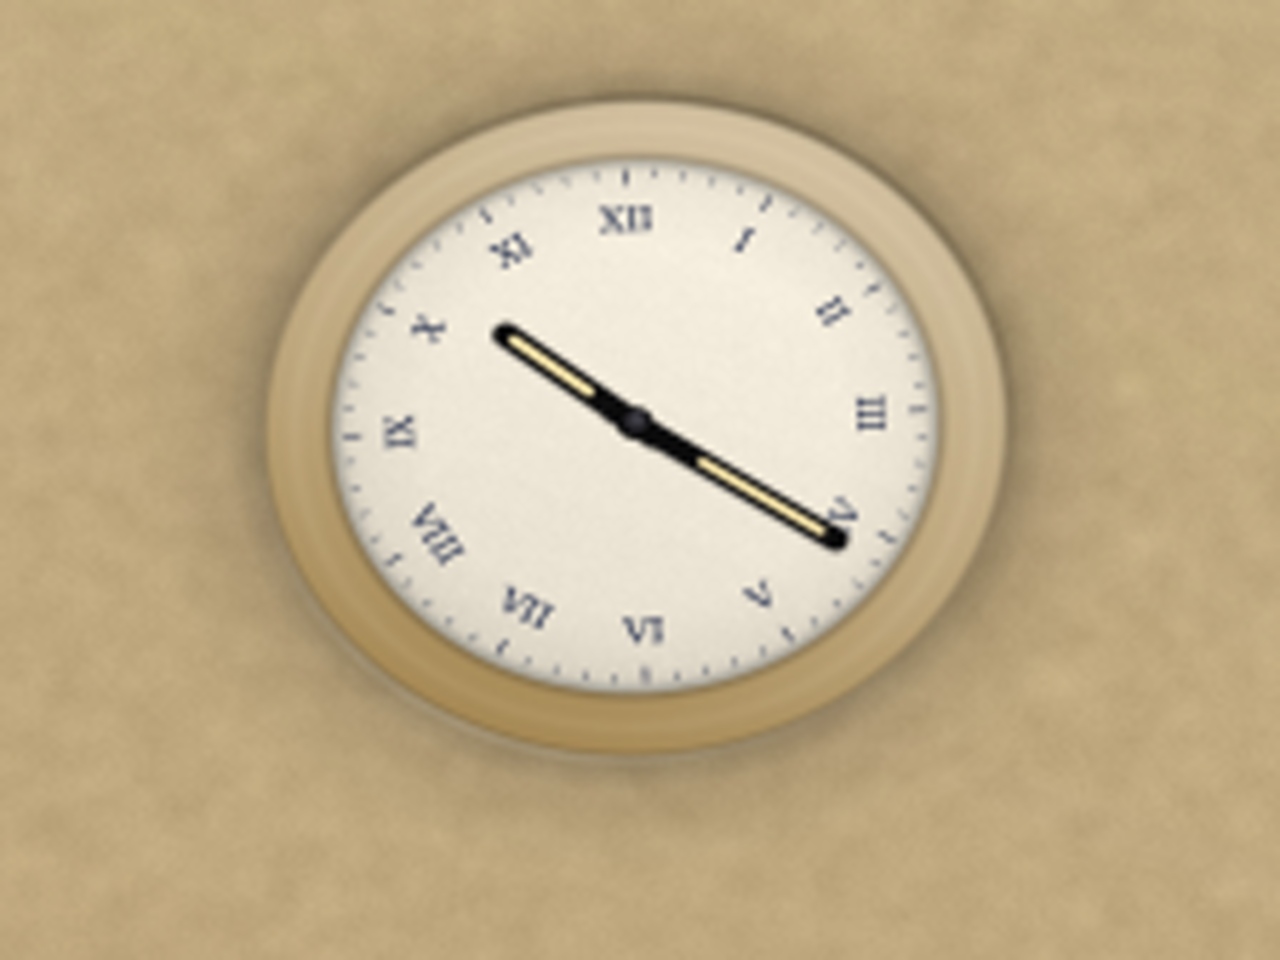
10:21
